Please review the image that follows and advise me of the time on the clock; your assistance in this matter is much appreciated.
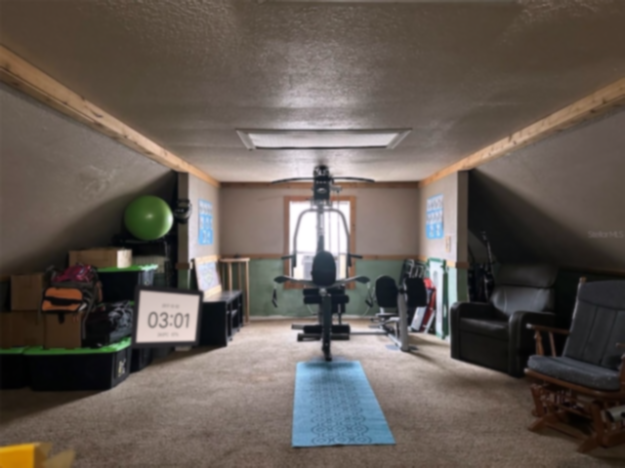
3:01
